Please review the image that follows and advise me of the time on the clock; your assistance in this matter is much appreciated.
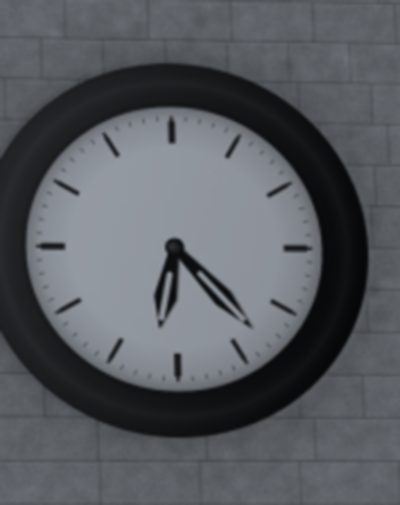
6:23
